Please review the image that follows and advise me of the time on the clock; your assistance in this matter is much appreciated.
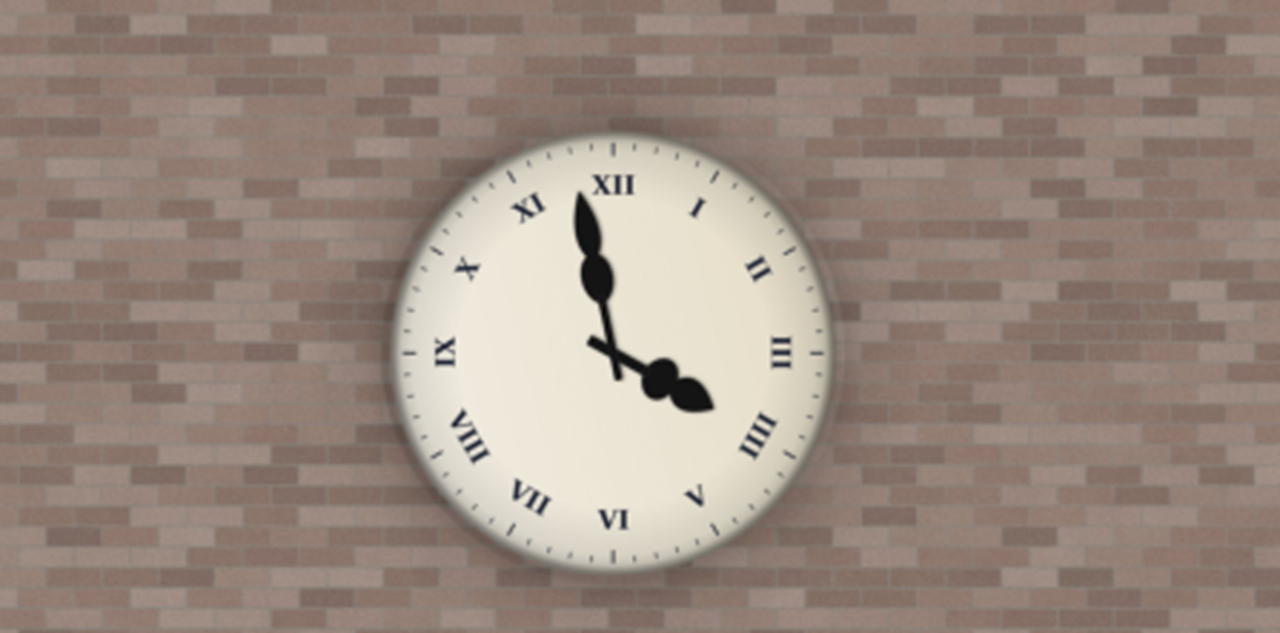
3:58
